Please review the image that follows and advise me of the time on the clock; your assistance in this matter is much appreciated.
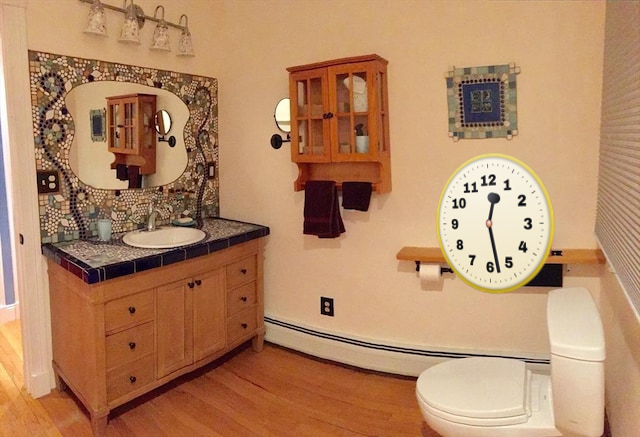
12:28
